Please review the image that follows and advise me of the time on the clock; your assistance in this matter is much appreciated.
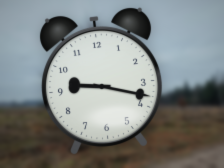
9:18
